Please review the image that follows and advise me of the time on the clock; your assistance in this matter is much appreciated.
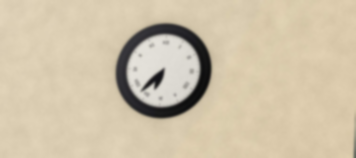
6:37
